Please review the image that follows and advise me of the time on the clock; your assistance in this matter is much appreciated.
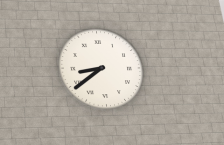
8:39
